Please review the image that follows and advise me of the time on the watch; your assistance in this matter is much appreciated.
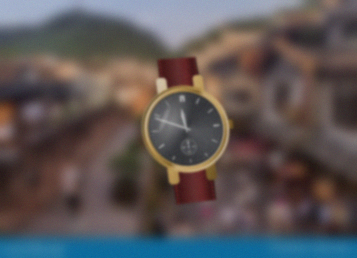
11:49
